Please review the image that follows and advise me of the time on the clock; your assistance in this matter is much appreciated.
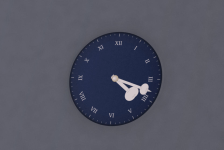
4:18
